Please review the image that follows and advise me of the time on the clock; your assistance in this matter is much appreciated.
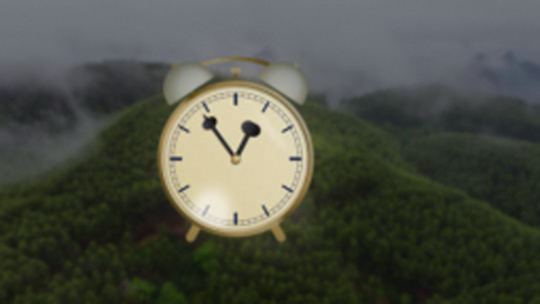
12:54
